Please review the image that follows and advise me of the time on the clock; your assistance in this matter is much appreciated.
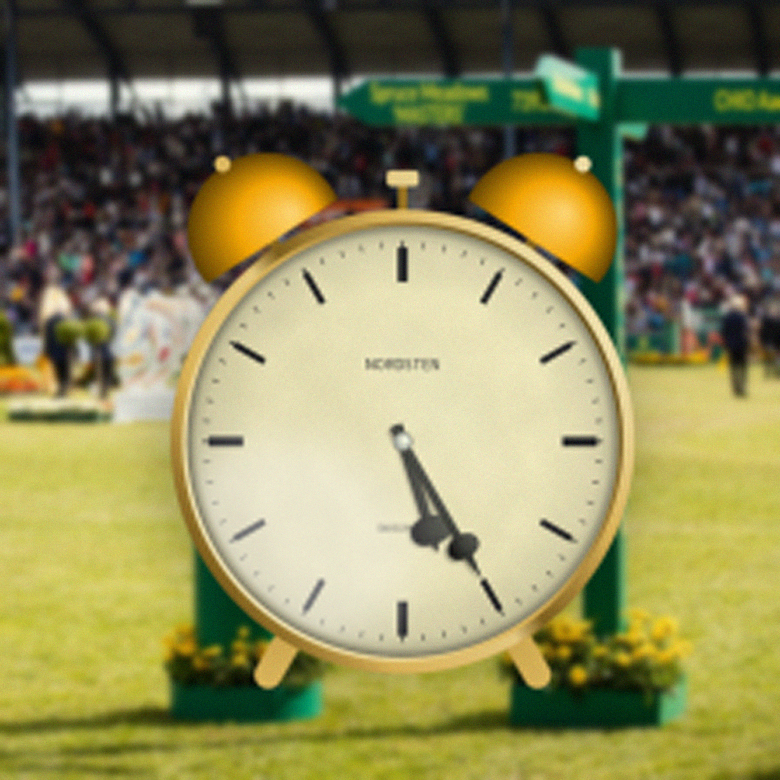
5:25
